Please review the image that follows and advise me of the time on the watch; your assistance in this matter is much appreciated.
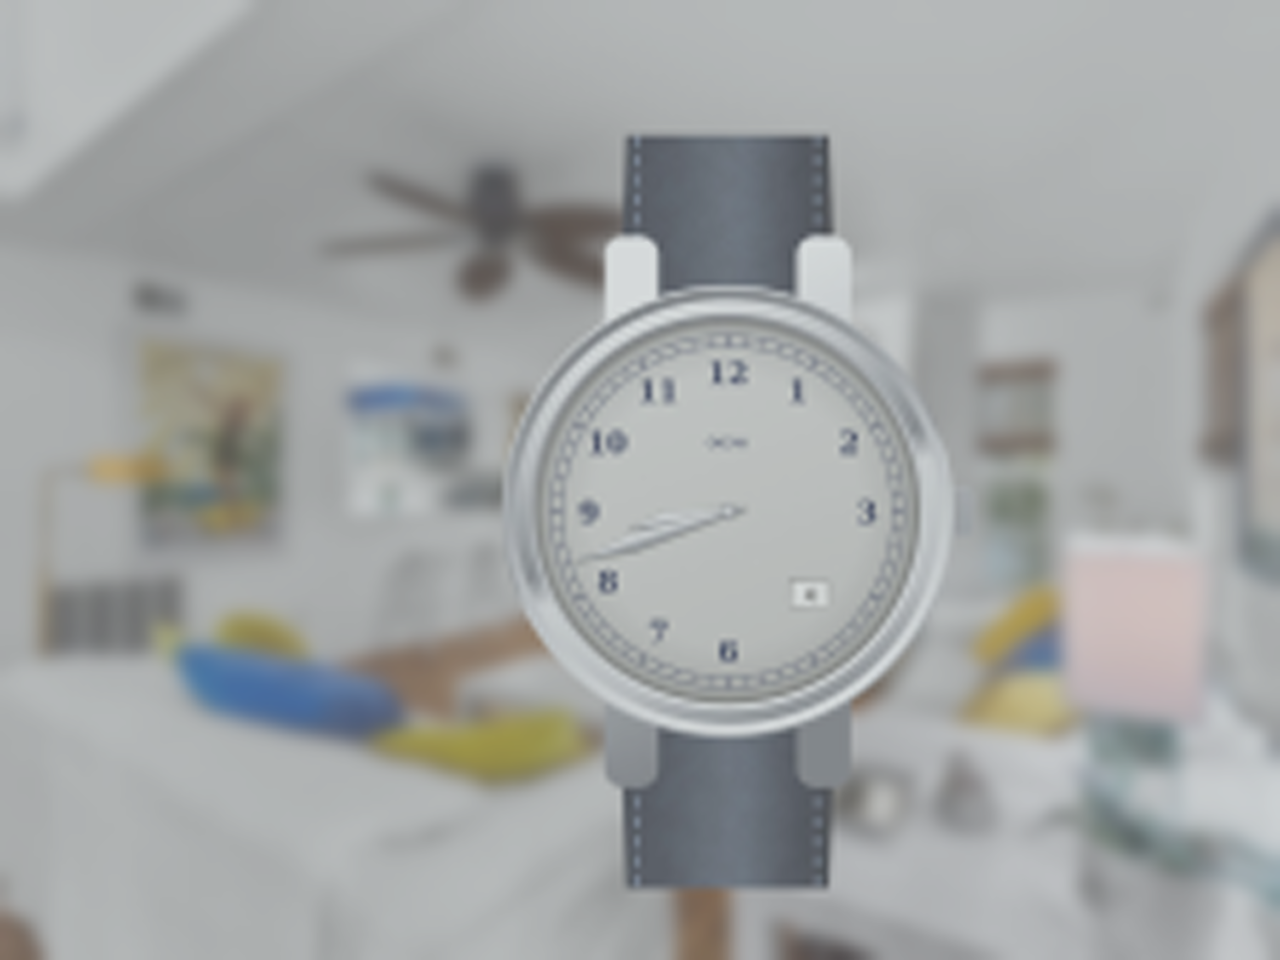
8:42
